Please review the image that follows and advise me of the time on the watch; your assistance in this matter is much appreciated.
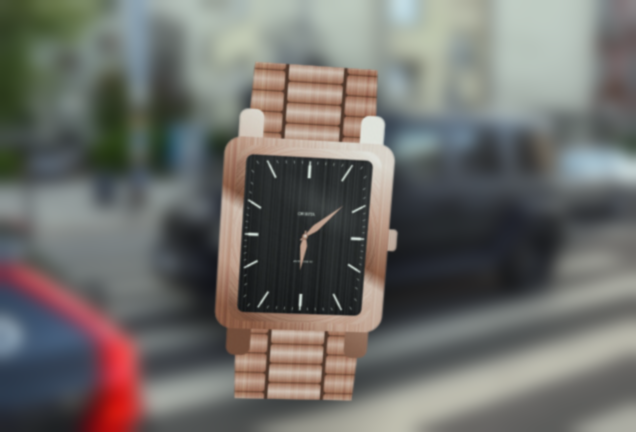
6:08
